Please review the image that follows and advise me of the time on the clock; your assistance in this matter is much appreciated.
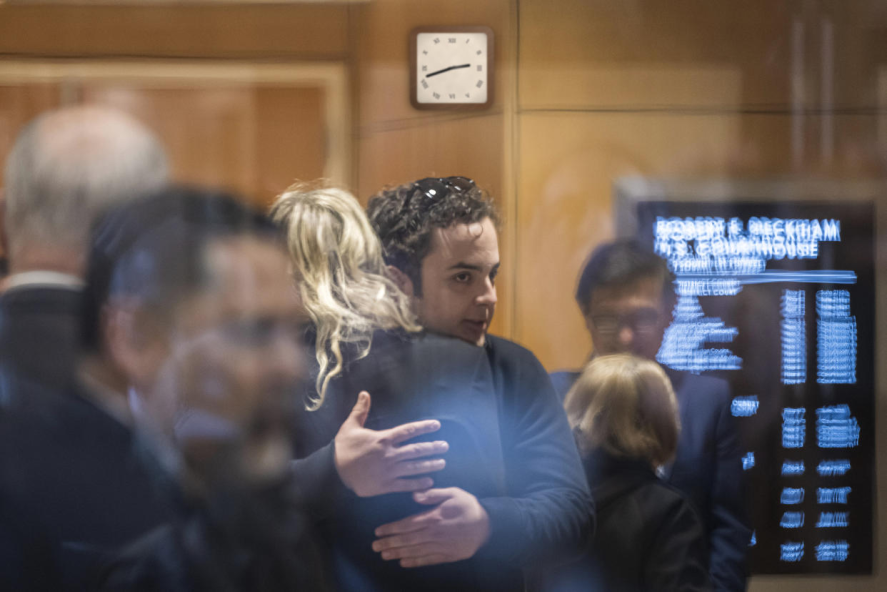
2:42
